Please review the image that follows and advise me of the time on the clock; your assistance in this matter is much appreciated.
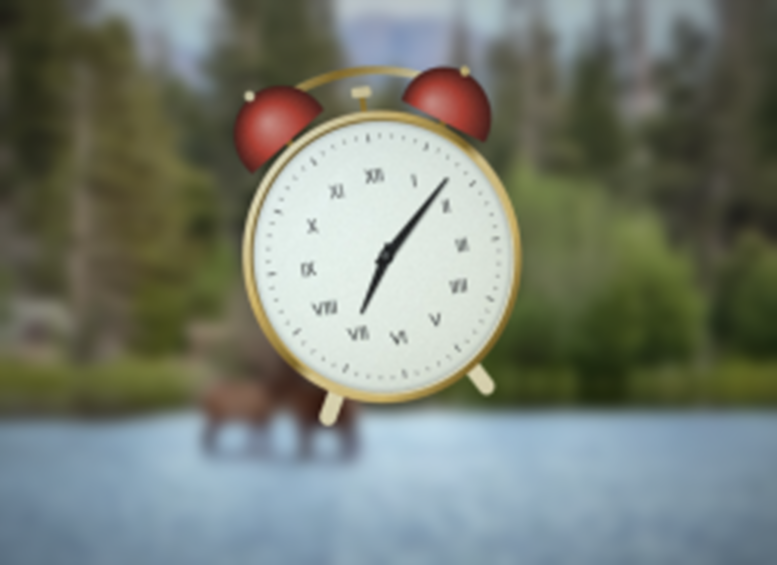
7:08
